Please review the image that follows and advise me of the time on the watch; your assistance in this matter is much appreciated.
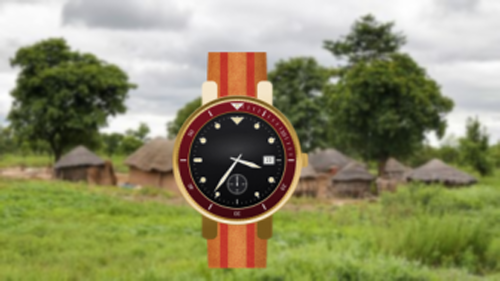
3:36
